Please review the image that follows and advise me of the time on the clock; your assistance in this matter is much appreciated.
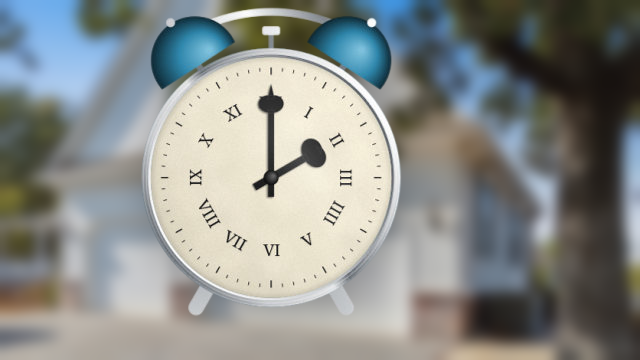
2:00
